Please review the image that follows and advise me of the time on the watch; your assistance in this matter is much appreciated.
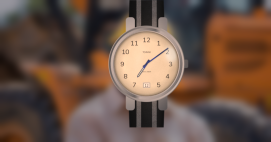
7:09
